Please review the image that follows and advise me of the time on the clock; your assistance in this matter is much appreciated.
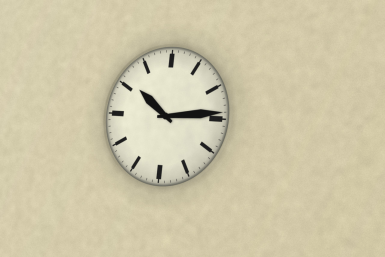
10:14
